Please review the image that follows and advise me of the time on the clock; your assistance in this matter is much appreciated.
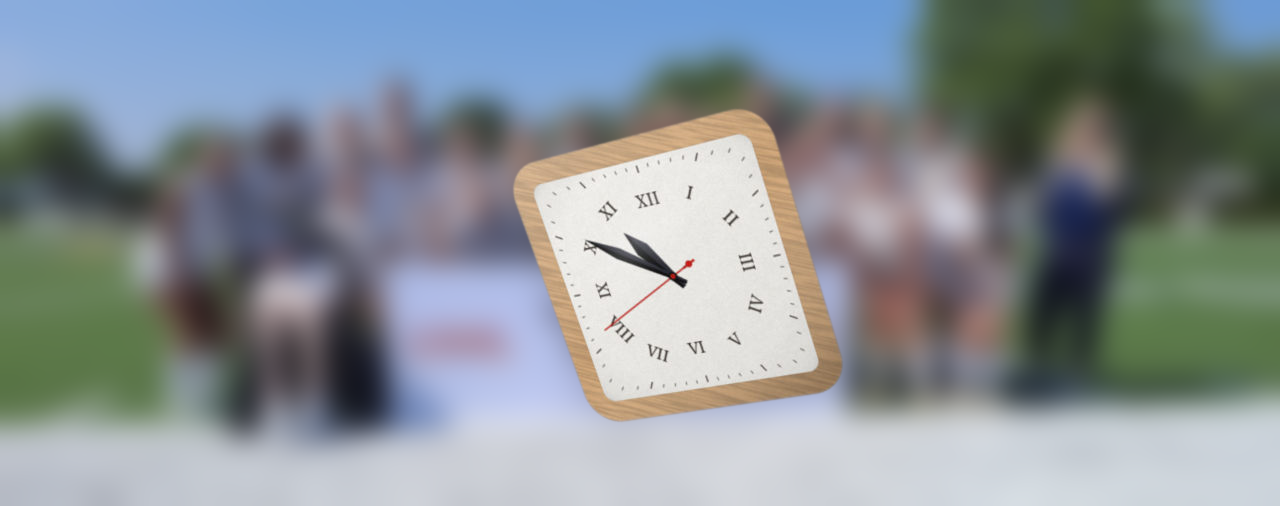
10:50:41
